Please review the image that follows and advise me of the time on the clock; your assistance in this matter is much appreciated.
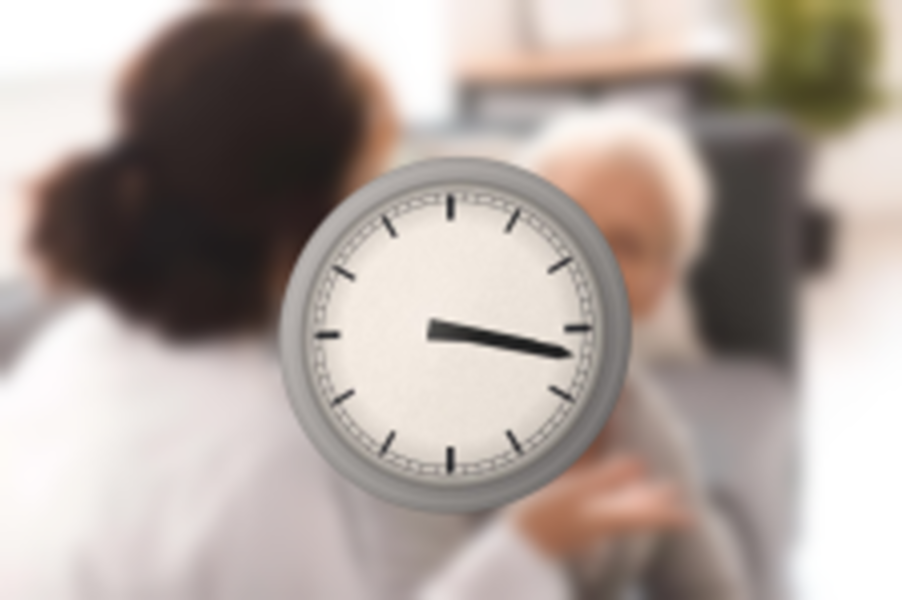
3:17
